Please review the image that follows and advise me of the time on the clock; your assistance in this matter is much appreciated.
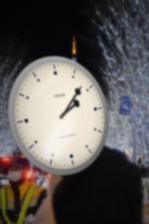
2:08
